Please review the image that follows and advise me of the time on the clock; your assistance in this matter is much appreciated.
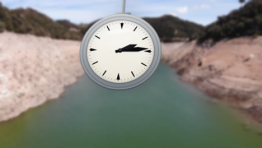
2:14
